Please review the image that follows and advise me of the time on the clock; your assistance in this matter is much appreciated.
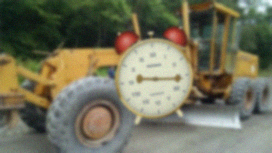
9:16
